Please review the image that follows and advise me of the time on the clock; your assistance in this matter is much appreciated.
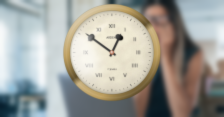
12:51
